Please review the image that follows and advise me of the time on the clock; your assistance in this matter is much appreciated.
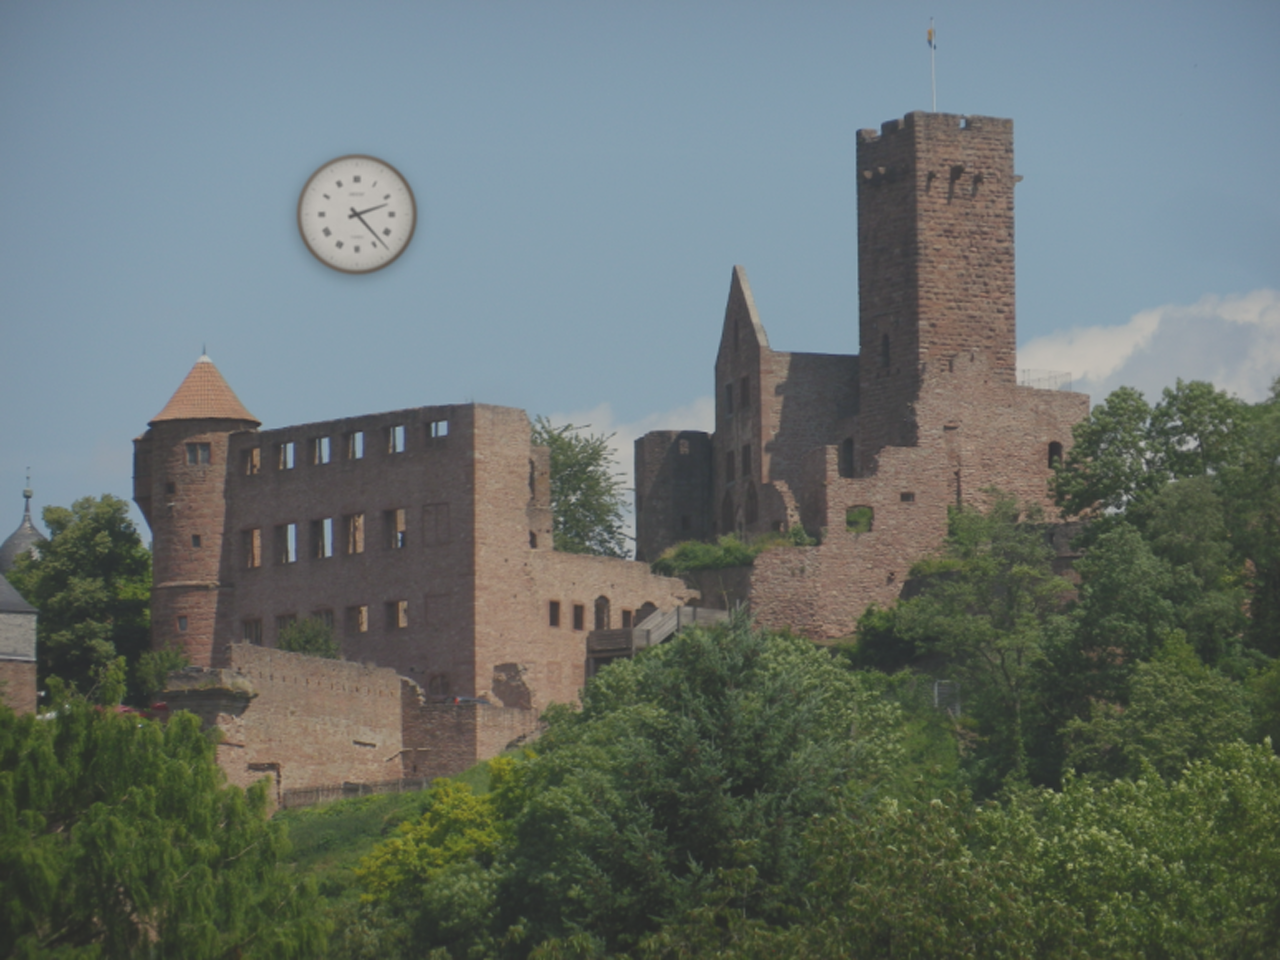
2:23
